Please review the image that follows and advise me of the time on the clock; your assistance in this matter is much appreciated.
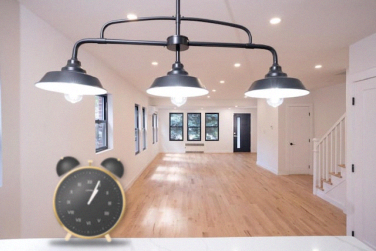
1:04
